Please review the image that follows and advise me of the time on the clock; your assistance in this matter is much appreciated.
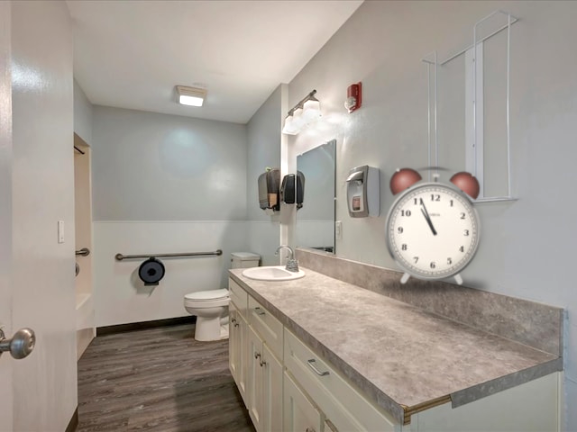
10:56
